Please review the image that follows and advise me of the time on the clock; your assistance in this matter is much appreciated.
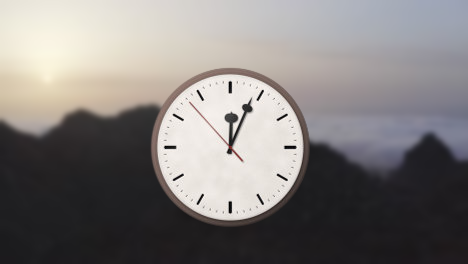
12:03:53
